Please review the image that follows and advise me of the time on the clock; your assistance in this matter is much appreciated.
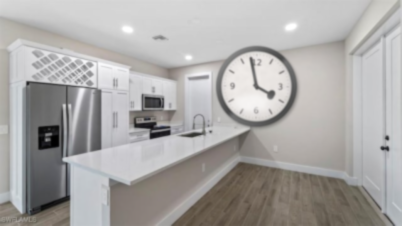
3:58
